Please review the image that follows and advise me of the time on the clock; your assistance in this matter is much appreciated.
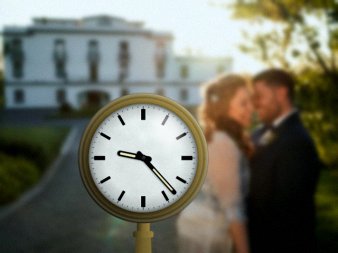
9:23
